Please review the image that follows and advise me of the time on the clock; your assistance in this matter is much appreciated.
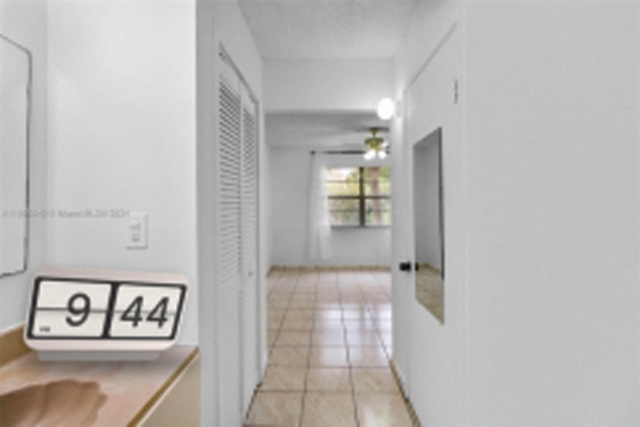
9:44
